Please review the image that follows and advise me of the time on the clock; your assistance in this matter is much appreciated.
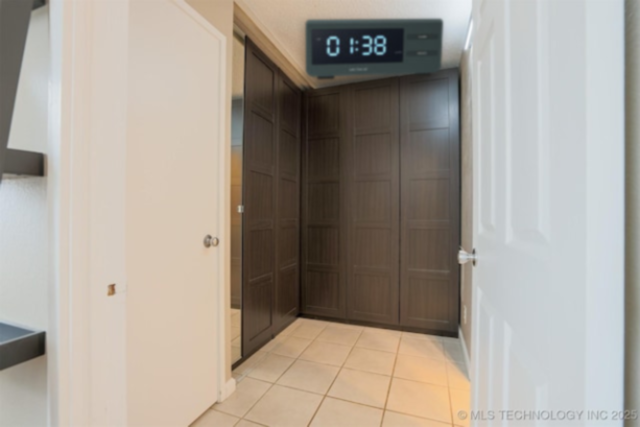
1:38
